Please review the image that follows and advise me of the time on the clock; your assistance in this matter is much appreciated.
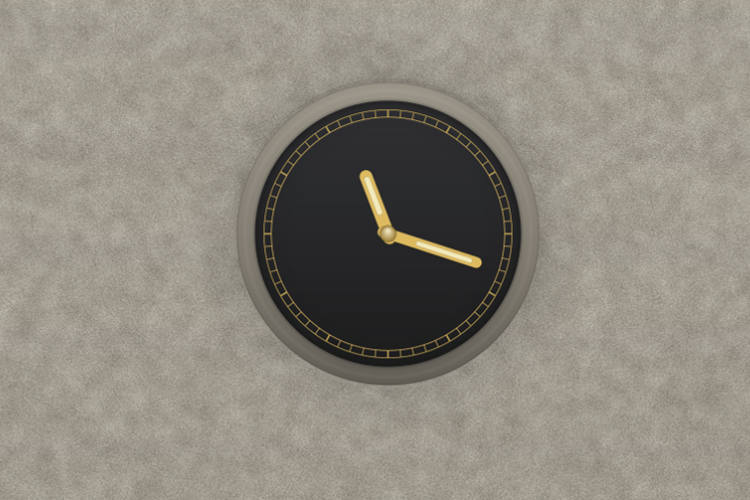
11:18
